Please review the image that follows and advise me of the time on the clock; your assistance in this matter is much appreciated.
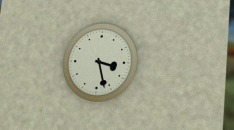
3:27
